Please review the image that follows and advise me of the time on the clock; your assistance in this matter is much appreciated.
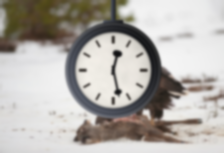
12:28
